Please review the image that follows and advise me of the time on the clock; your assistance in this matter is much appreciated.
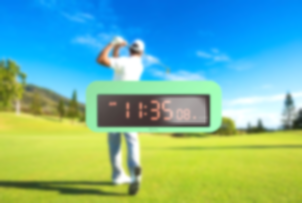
11:35
